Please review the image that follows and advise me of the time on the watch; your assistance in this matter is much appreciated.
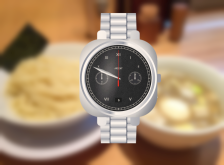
9:49
